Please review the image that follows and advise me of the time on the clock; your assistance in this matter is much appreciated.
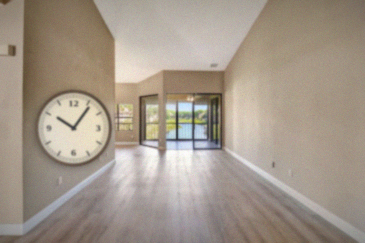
10:06
